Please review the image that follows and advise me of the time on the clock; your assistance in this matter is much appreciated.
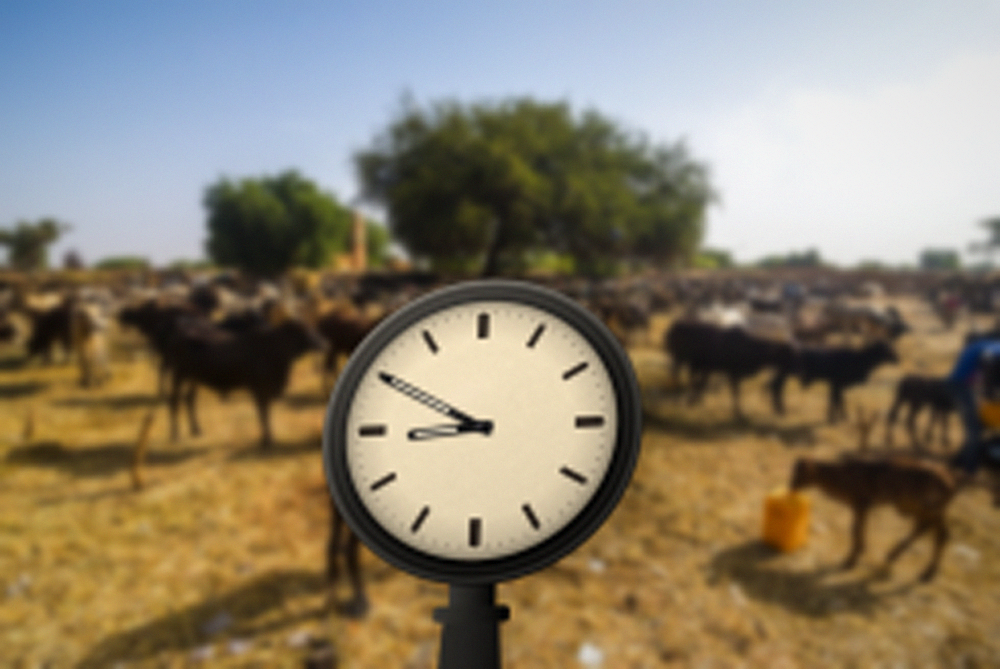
8:50
